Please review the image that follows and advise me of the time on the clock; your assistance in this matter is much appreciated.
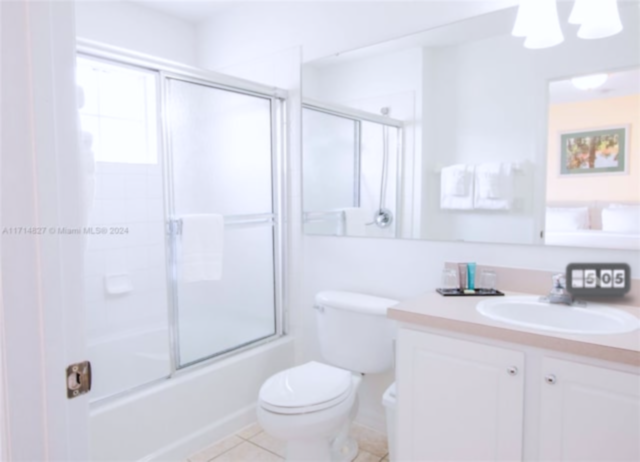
5:05
